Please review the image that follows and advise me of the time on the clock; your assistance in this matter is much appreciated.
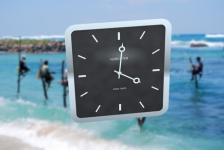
4:01
